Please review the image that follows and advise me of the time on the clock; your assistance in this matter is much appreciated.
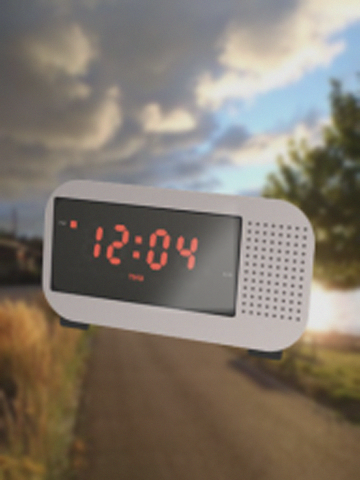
12:04
